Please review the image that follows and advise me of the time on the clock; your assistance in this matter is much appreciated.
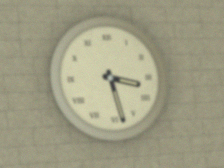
3:28
